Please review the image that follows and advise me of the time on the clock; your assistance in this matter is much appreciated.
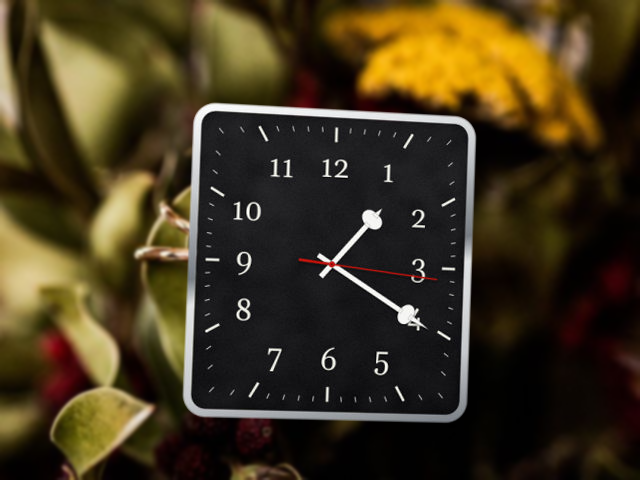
1:20:16
